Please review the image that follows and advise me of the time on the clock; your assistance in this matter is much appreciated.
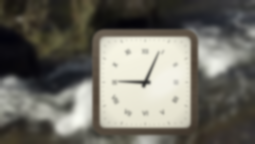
9:04
